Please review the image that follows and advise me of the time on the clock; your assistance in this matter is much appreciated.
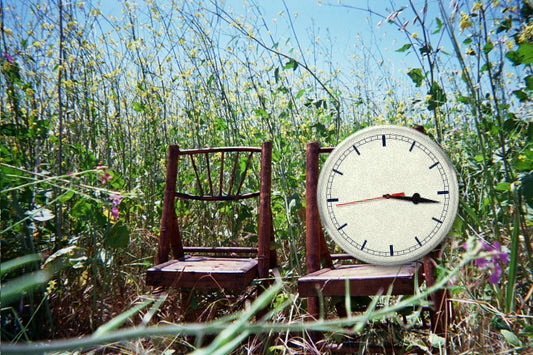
3:16:44
